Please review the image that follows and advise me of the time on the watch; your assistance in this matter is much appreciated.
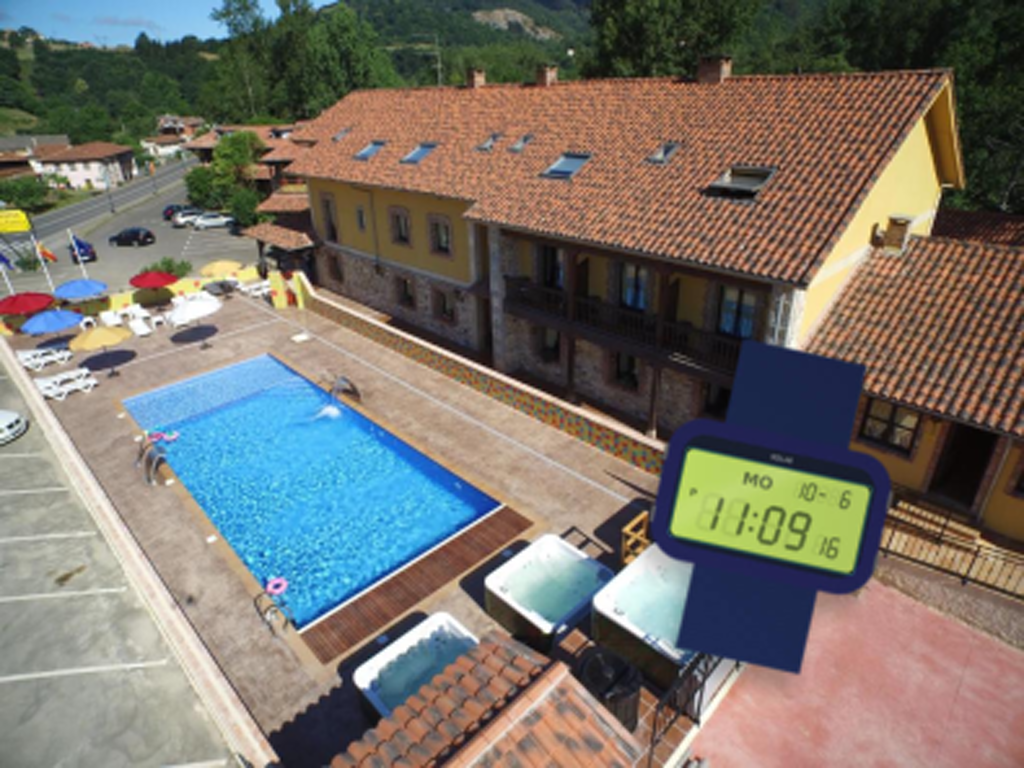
11:09:16
